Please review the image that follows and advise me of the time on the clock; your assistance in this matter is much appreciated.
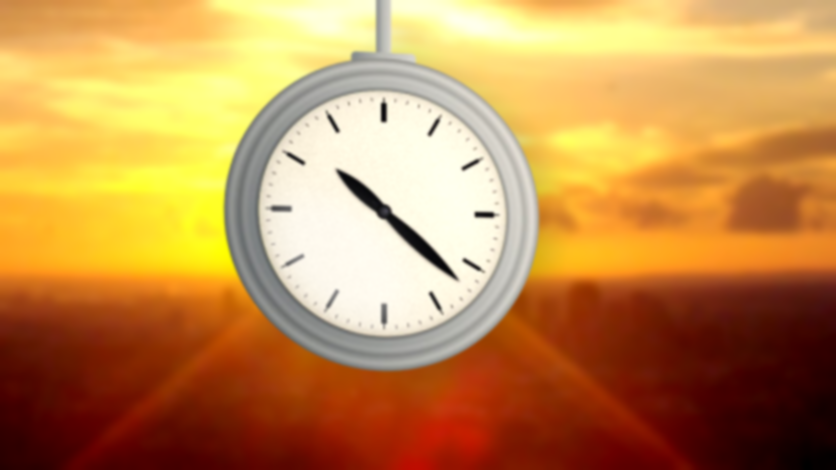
10:22
